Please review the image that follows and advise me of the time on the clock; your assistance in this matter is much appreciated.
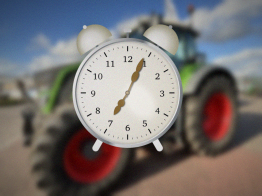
7:04
